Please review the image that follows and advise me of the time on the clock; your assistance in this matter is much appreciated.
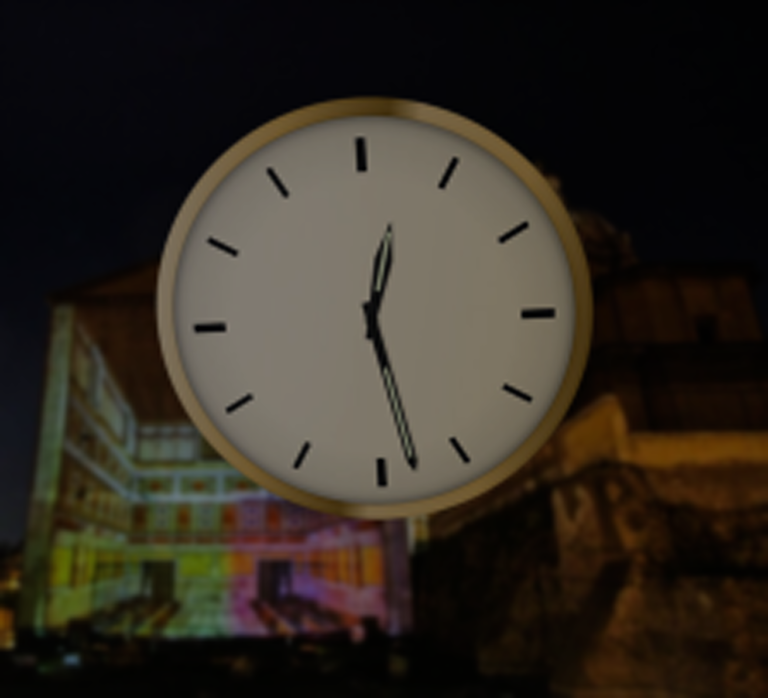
12:28
